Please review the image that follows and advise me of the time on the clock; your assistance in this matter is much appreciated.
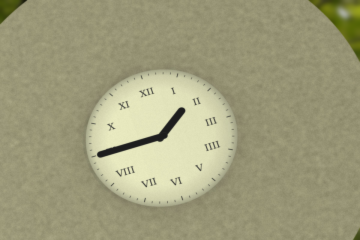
1:45
